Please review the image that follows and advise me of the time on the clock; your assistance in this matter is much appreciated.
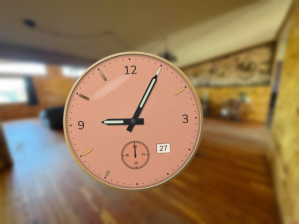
9:05
